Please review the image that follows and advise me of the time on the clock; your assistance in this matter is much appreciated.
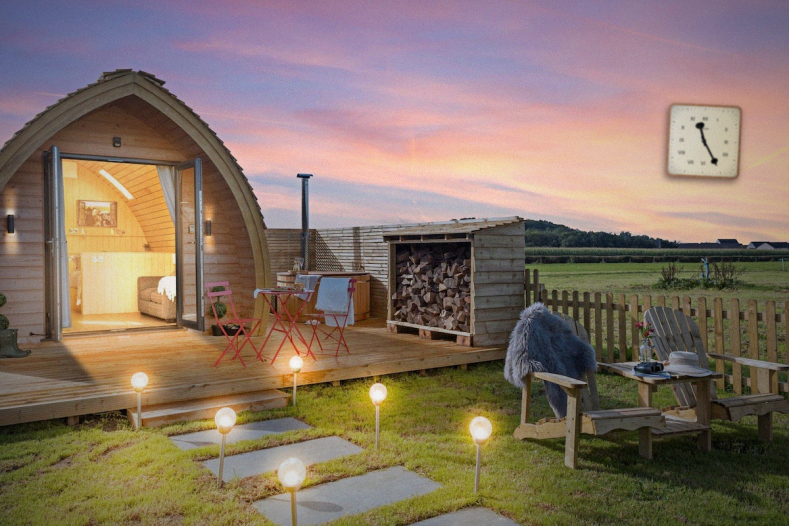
11:25
